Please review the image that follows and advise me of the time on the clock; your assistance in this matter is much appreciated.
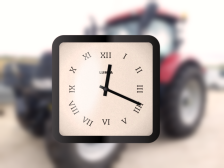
12:19
